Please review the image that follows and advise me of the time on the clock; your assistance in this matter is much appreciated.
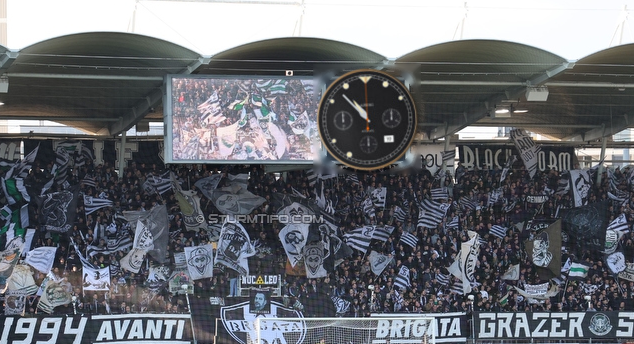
10:53
